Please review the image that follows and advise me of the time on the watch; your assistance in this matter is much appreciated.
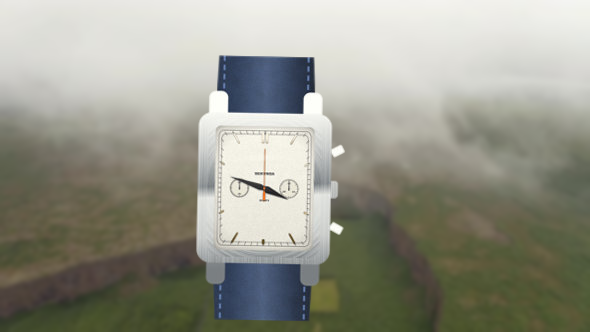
3:48
